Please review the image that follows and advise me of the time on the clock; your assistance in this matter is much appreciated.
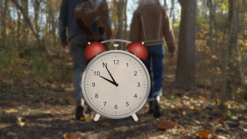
9:55
